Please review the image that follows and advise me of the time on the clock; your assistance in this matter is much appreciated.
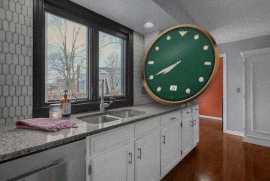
7:40
